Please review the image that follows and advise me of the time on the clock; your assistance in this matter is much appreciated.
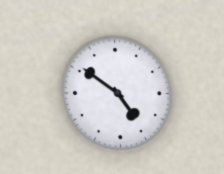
4:51
